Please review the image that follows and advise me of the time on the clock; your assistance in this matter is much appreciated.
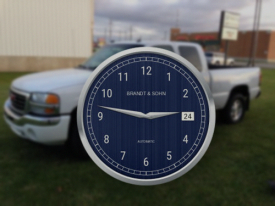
2:47
